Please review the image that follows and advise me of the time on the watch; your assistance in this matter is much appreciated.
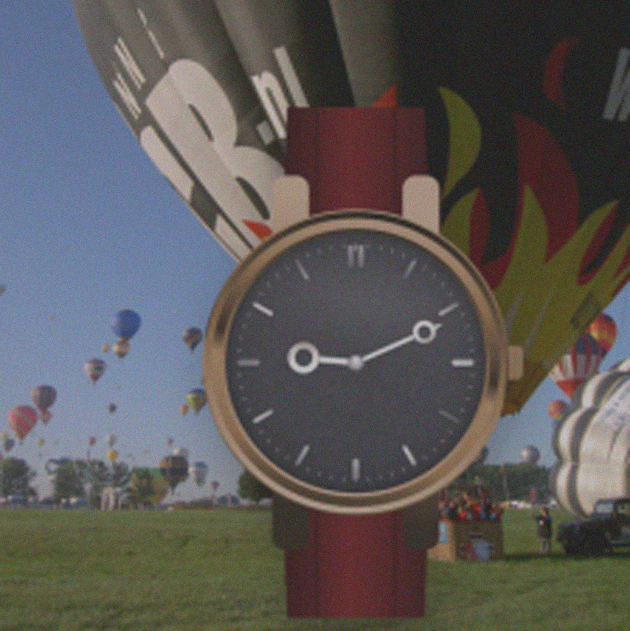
9:11
